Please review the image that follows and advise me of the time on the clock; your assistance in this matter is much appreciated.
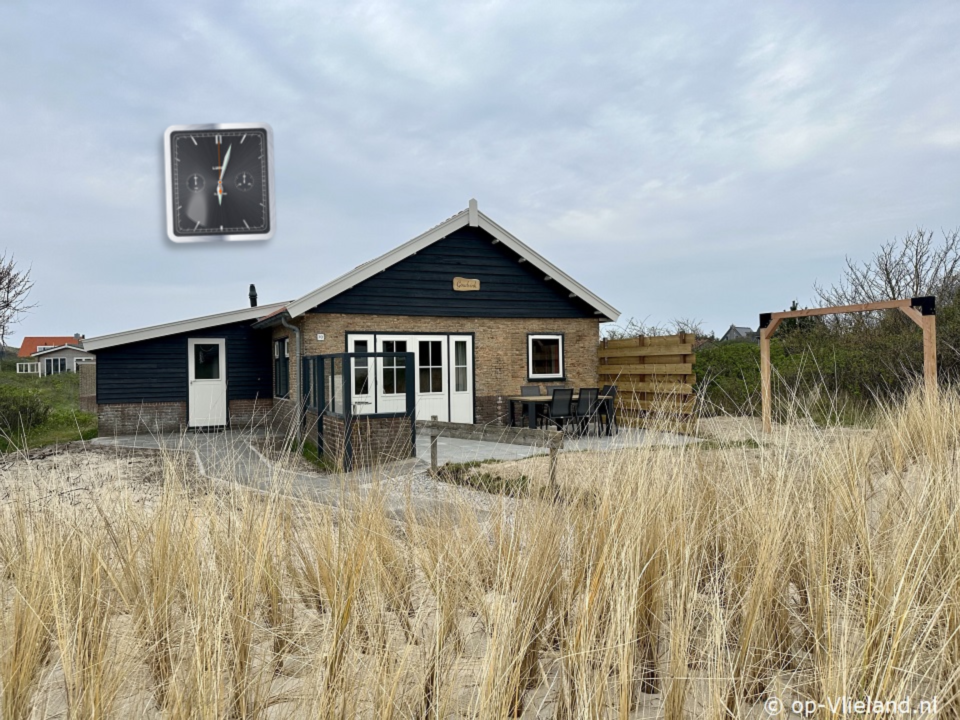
6:03
